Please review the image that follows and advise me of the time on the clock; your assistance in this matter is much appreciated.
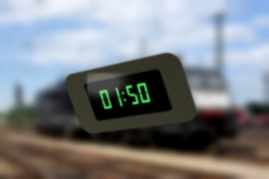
1:50
